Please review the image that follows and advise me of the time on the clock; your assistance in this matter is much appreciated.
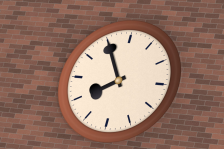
7:55
